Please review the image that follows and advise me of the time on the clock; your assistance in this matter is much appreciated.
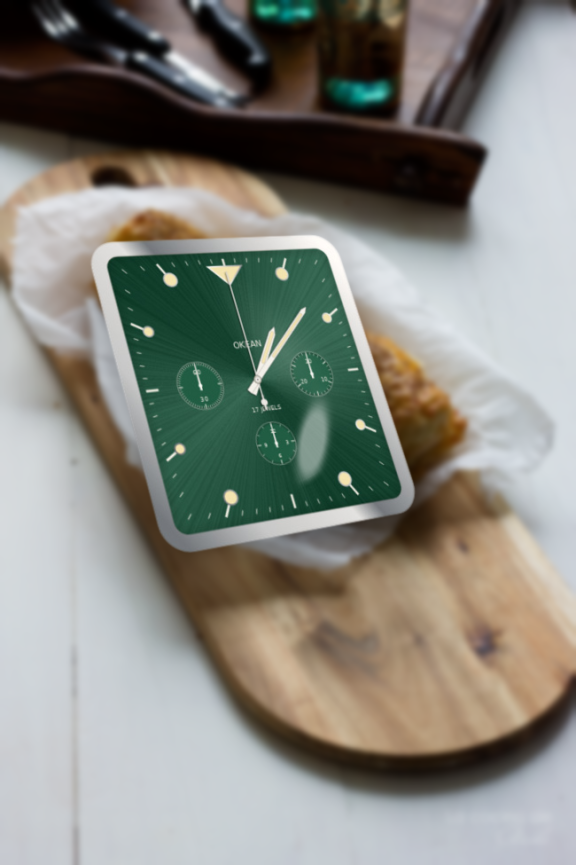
1:08
